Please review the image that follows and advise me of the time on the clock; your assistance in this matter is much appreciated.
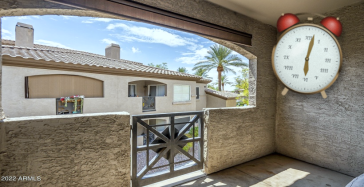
6:02
